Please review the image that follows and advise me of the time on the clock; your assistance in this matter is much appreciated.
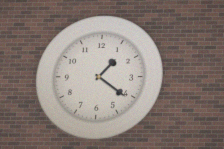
1:21
